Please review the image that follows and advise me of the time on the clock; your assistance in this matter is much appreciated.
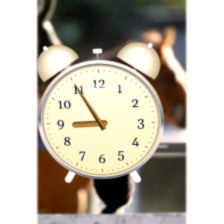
8:55
